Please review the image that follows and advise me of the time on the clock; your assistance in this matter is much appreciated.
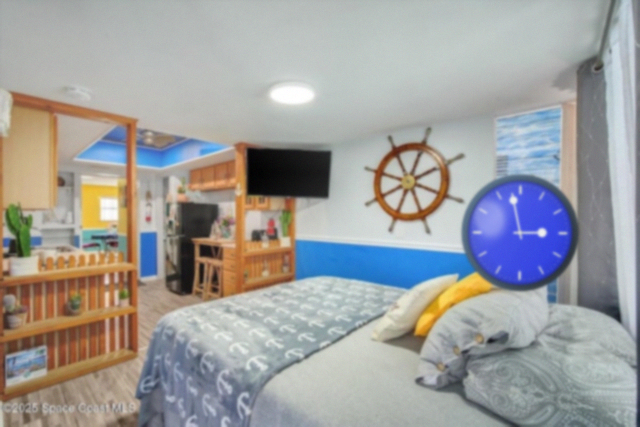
2:58
